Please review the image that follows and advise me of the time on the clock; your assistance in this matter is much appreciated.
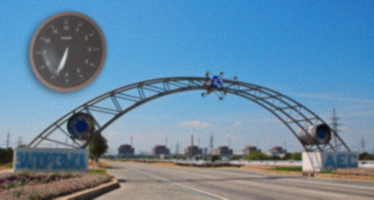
6:34
